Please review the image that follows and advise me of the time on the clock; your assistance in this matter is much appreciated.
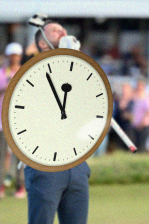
11:54
